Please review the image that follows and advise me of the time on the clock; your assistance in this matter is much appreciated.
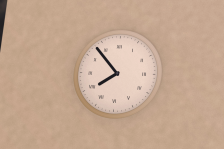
7:53
